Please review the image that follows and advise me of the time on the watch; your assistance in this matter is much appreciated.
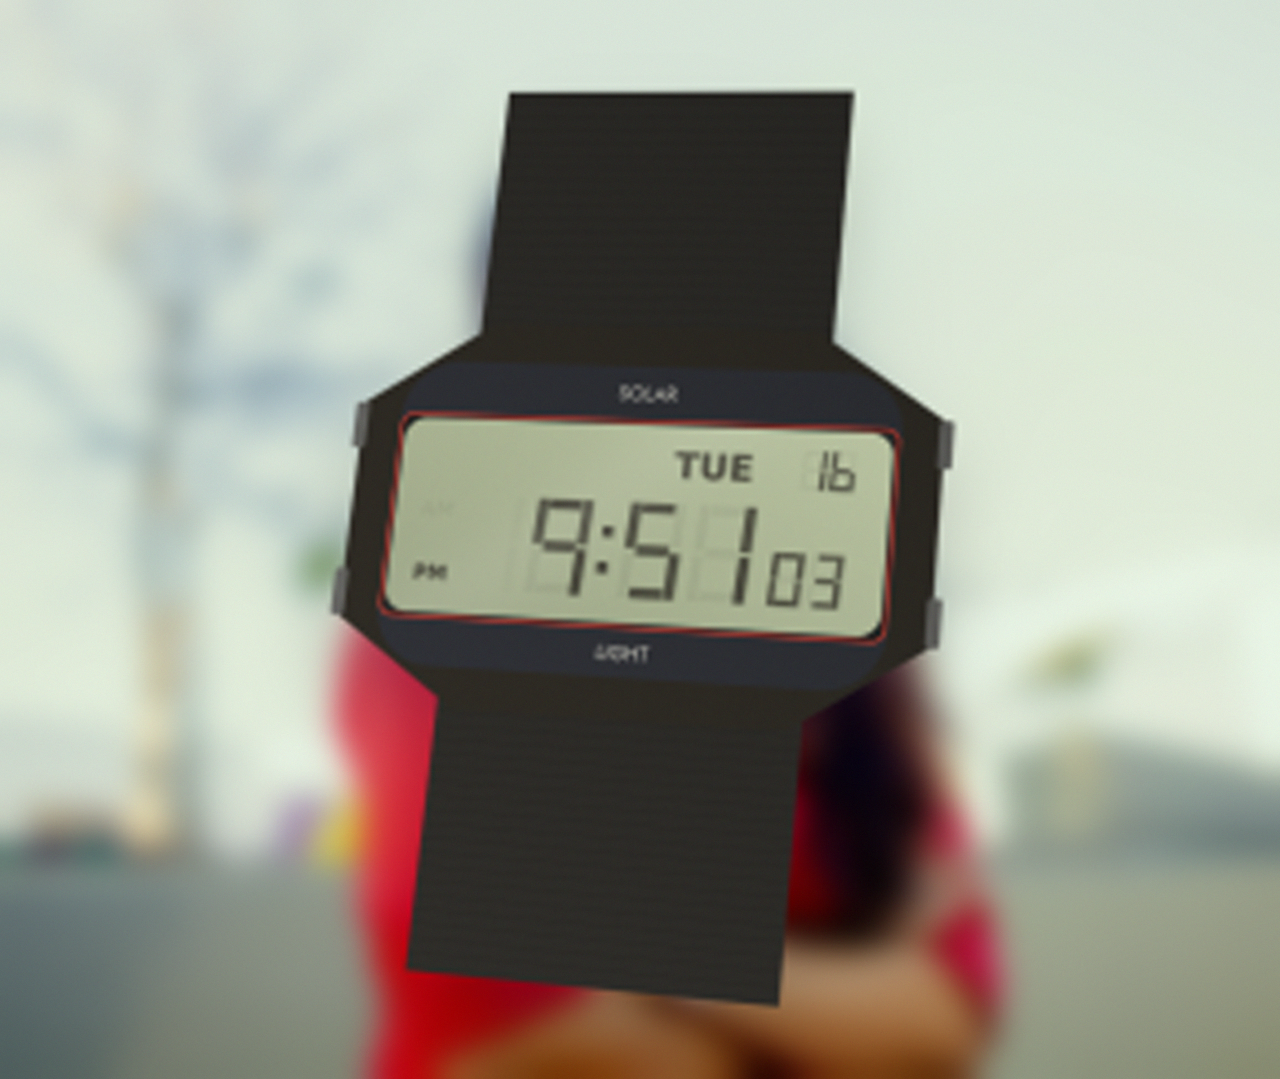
9:51:03
